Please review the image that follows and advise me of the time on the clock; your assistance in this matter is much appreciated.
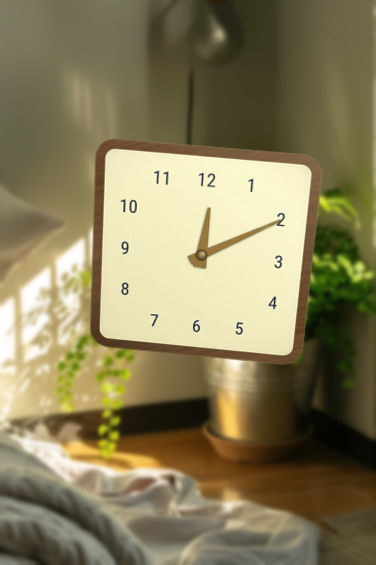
12:10
